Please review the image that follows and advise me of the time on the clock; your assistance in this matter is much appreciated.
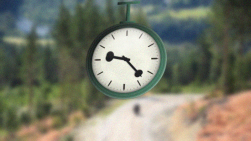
9:23
